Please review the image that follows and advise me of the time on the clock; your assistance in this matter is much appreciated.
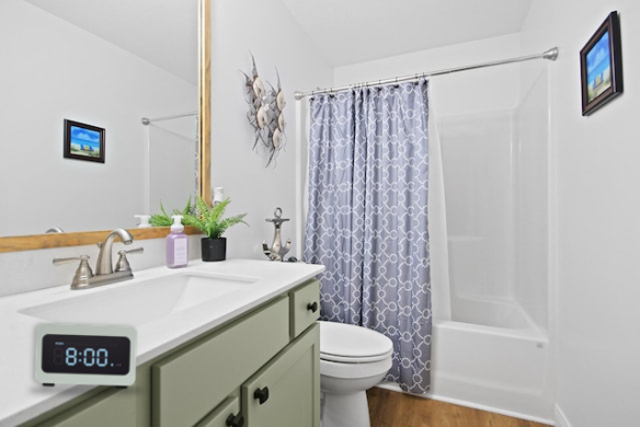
8:00
